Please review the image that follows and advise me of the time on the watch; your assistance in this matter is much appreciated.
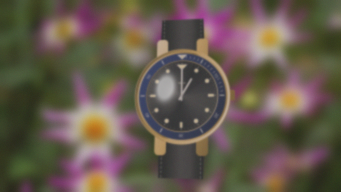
1:00
